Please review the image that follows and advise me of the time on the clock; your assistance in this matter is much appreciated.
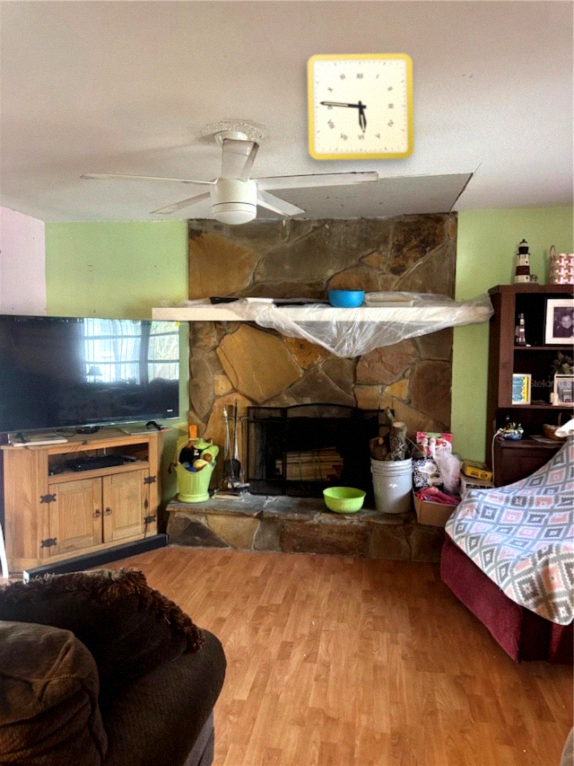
5:46
